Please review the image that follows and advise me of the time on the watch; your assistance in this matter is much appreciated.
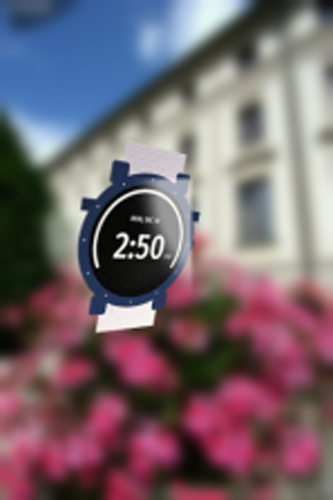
2:50
